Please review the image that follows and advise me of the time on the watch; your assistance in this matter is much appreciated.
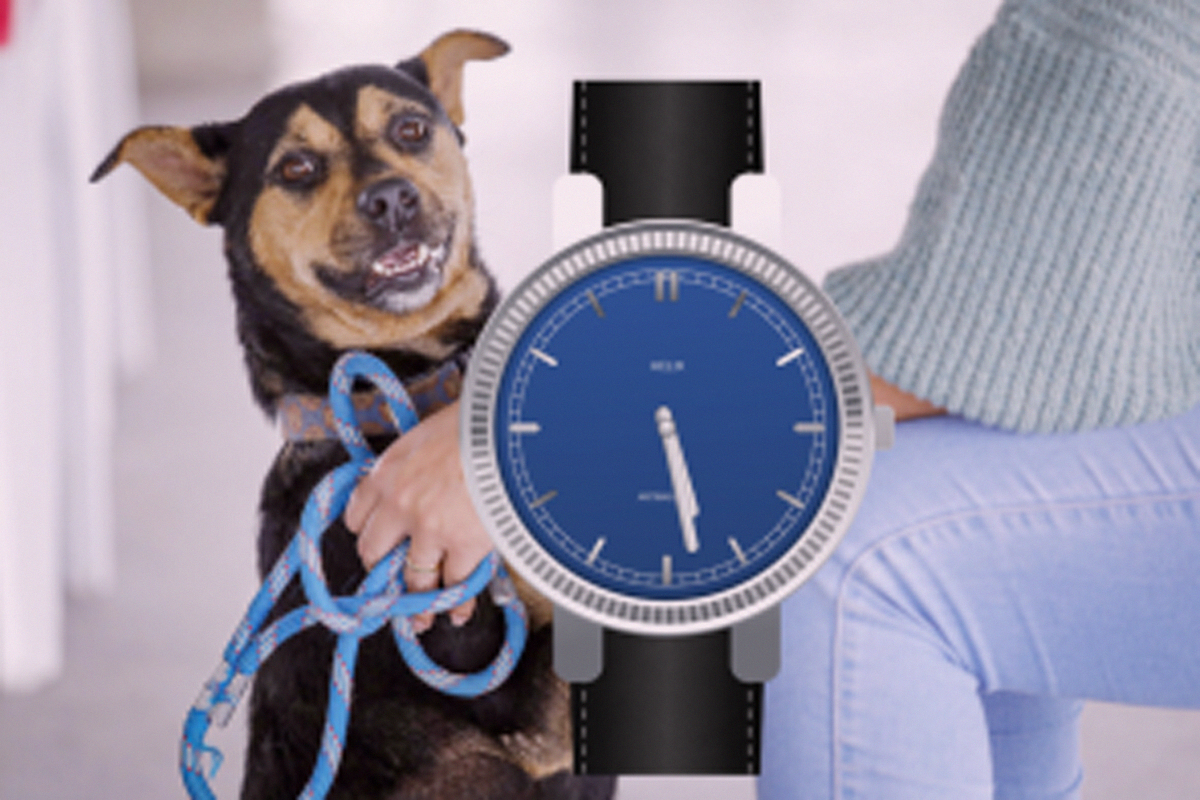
5:28
